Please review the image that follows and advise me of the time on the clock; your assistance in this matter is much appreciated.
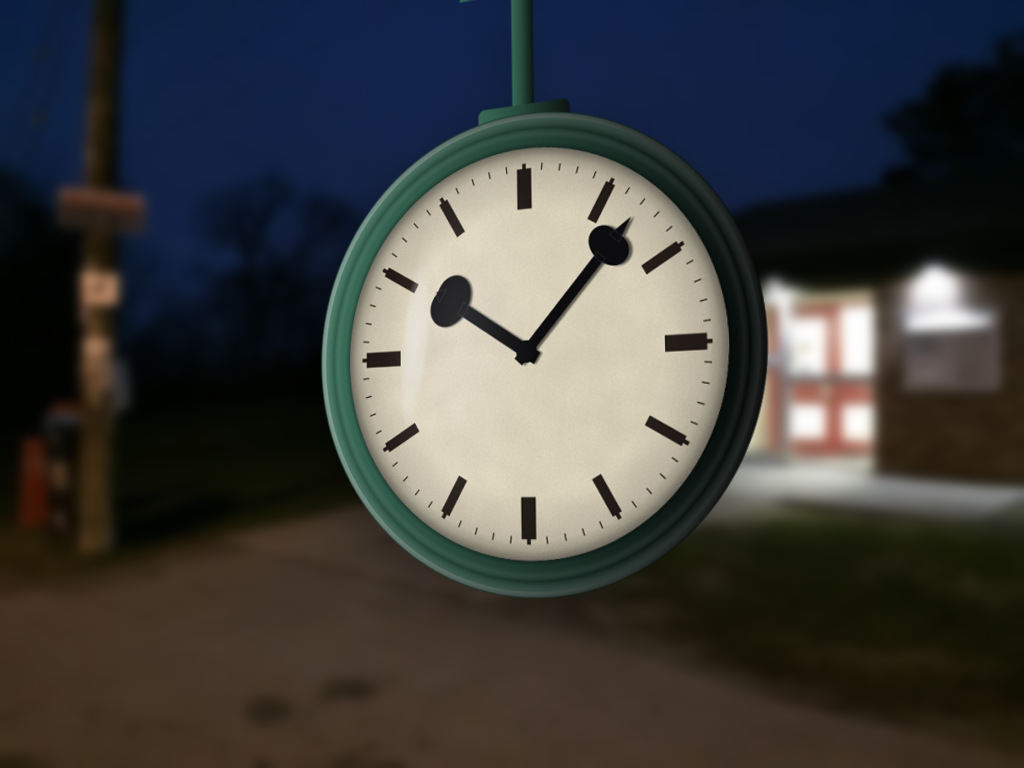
10:07
